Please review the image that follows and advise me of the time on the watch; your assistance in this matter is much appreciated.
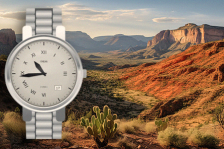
10:44
